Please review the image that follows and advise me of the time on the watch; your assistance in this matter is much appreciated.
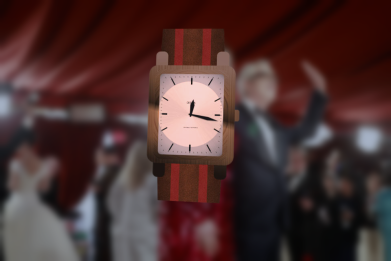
12:17
